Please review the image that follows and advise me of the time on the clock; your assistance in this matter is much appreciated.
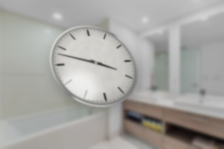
3:48
